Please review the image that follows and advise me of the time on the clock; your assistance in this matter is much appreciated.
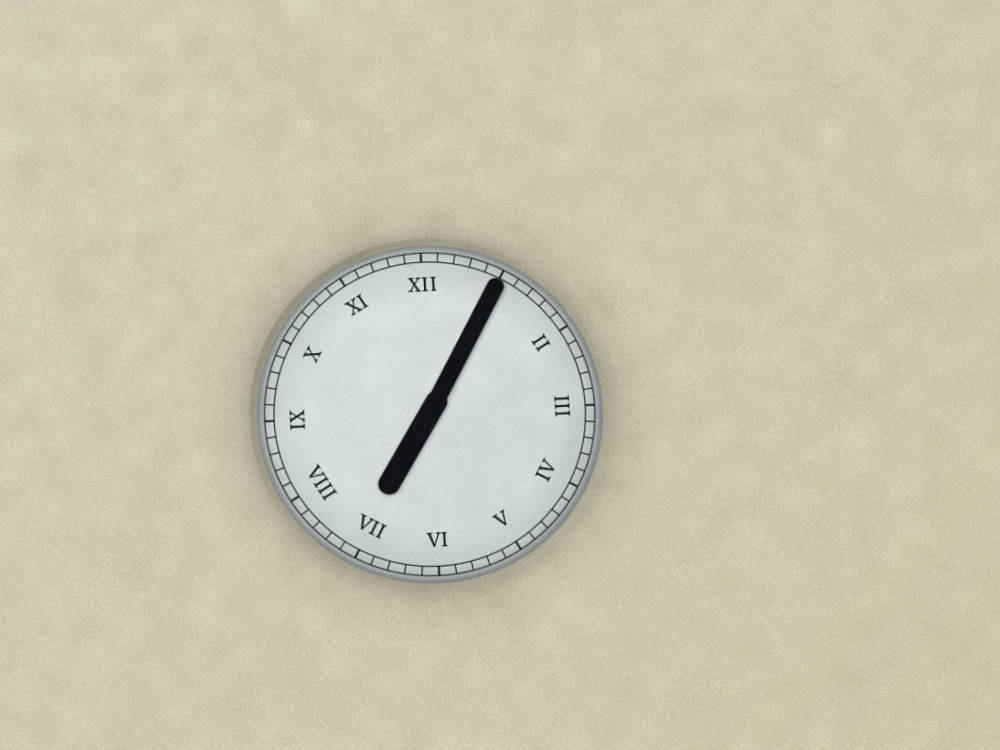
7:05
